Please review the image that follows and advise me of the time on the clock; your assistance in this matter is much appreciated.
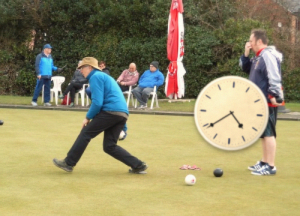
4:39
